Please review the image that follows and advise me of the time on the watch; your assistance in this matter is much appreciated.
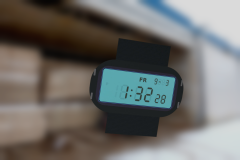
1:32:28
